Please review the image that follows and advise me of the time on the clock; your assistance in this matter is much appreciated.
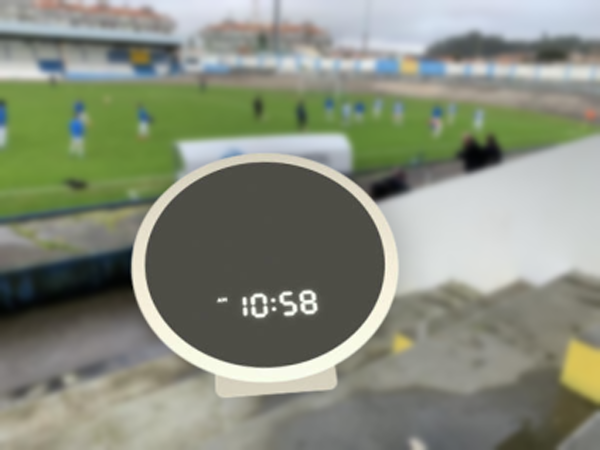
10:58
